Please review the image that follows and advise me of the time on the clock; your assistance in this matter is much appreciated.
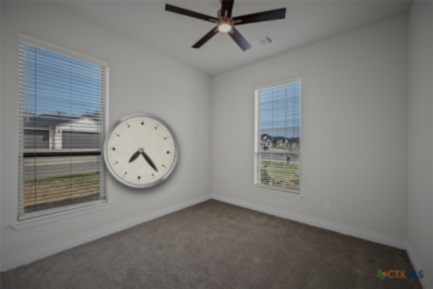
7:23
